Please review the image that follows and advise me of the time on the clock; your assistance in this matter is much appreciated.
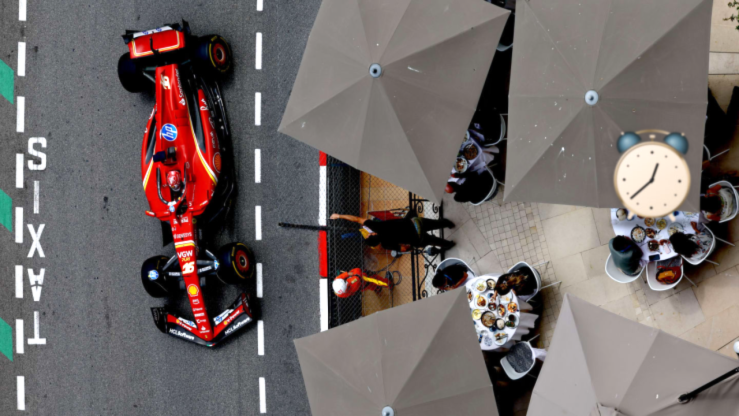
12:38
